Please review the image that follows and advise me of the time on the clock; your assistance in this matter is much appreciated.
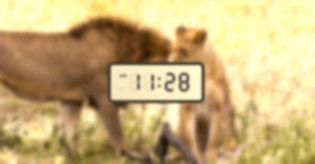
11:28
